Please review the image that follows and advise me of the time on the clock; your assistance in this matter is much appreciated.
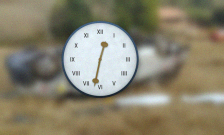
12:32
